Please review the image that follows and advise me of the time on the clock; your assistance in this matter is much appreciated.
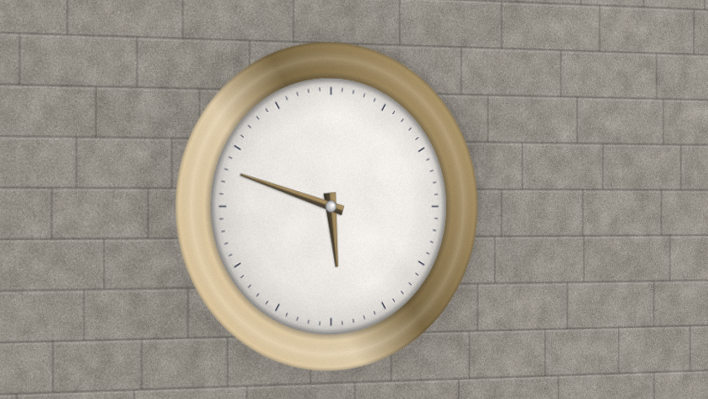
5:48
